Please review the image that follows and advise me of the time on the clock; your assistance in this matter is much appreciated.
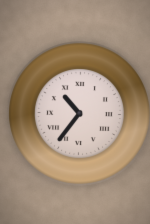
10:36
